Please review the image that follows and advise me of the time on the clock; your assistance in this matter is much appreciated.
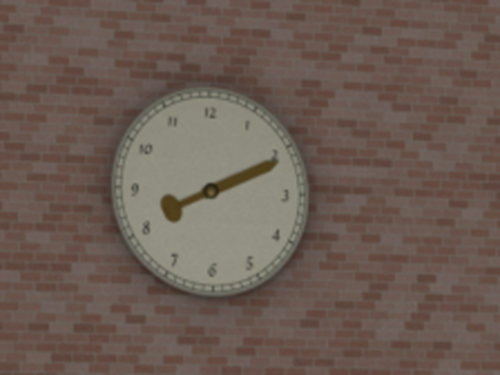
8:11
